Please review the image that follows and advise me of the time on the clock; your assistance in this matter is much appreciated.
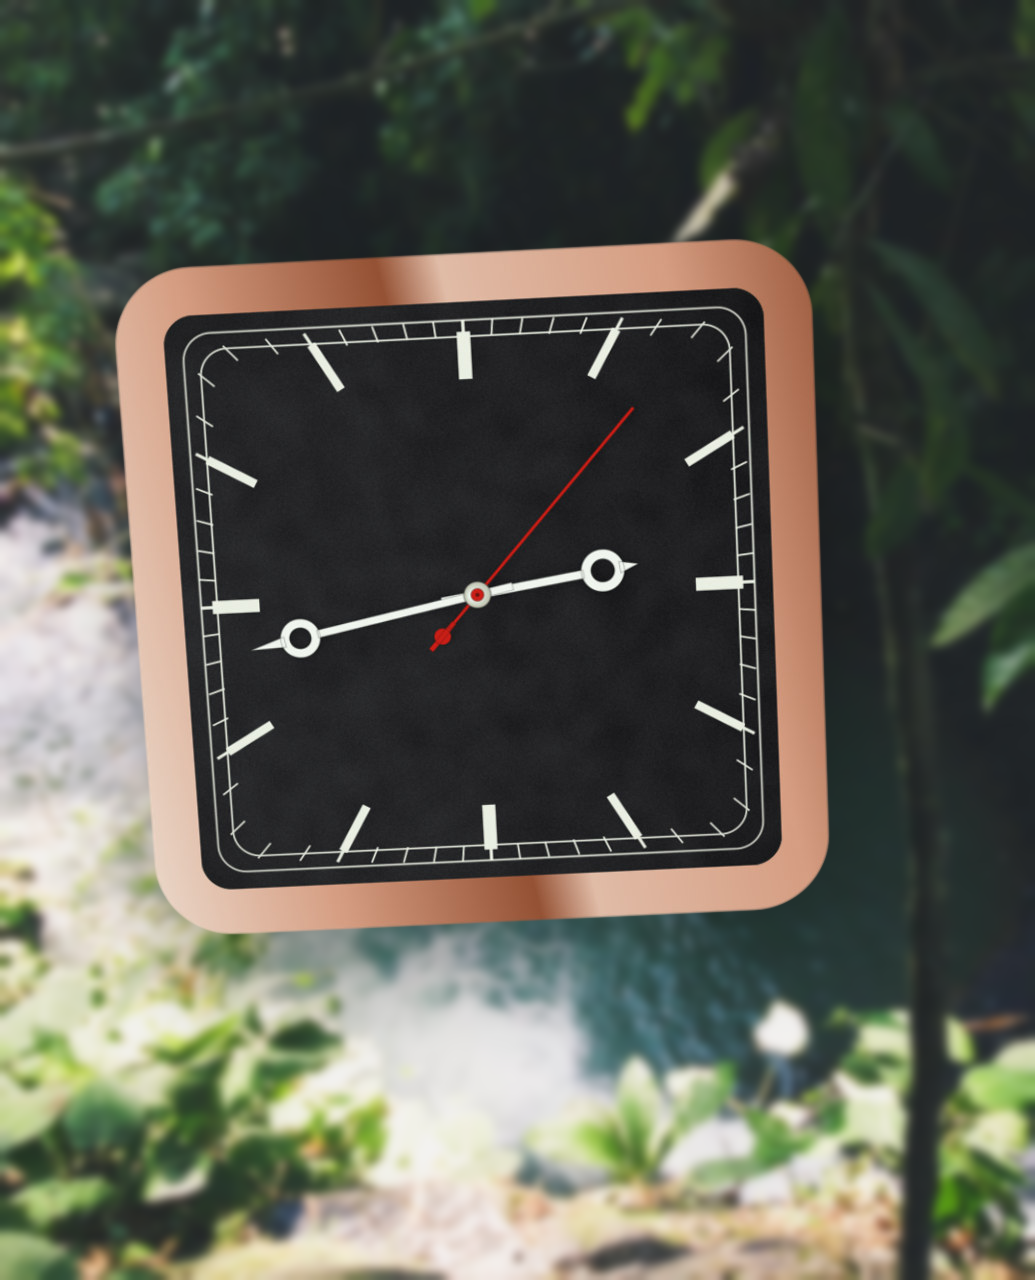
2:43:07
